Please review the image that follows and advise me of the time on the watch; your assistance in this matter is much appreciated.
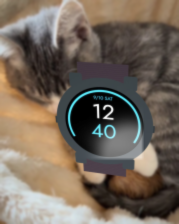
12:40
